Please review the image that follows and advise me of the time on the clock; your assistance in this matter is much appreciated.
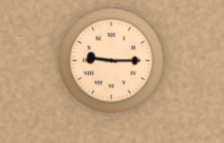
9:15
